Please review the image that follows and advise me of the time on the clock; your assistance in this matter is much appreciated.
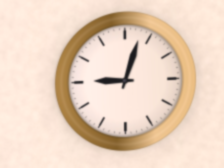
9:03
